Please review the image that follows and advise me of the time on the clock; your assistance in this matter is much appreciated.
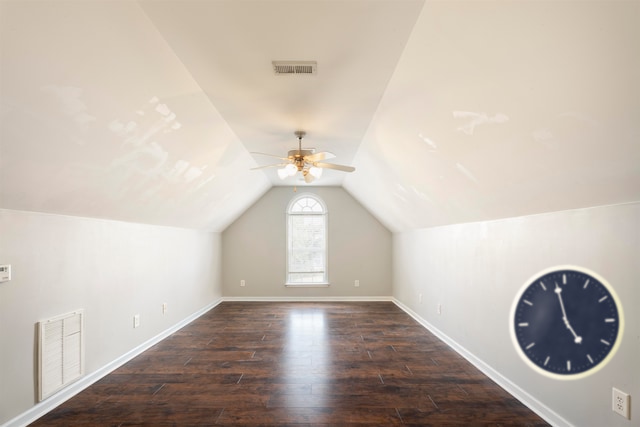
4:58
